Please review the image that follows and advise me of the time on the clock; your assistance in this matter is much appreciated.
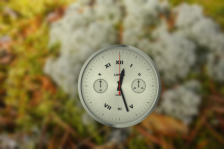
12:27
